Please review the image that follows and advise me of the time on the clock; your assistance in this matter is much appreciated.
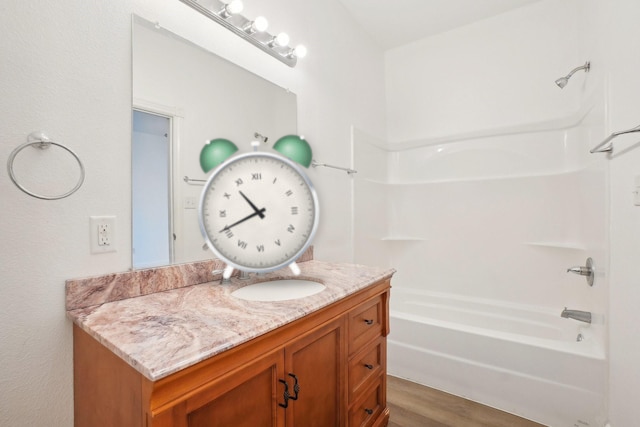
10:41
